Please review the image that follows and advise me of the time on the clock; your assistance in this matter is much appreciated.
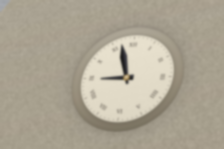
8:57
